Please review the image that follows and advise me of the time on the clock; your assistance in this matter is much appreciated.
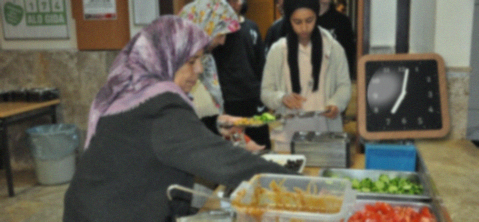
7:02
